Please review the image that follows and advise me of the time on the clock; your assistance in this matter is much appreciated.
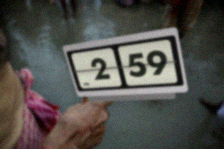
2:59
